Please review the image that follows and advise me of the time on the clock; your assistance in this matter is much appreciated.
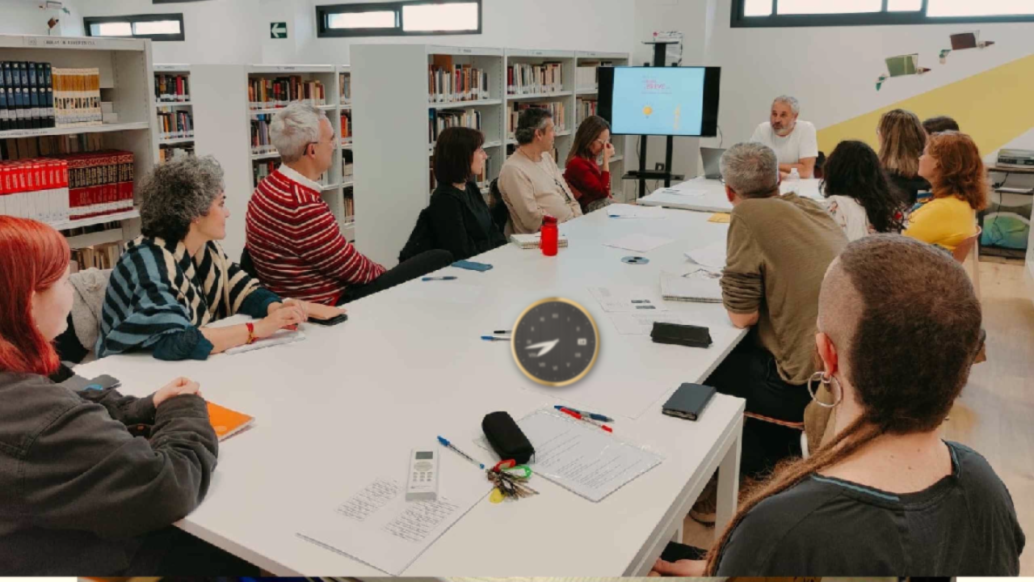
7:43
